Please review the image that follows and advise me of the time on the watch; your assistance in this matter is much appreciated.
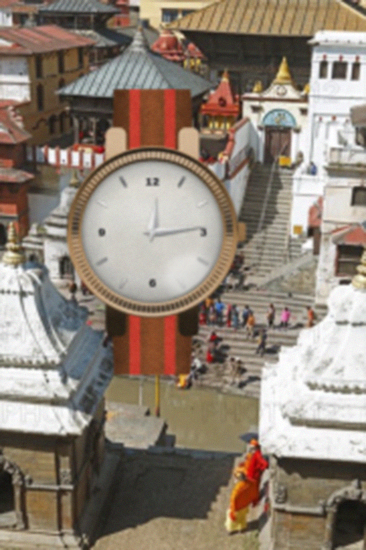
12:14
